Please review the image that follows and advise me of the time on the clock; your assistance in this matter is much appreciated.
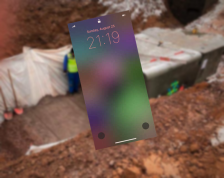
21:19
